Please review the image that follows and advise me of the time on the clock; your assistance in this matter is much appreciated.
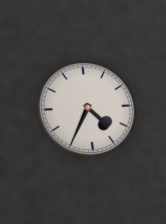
4:35
